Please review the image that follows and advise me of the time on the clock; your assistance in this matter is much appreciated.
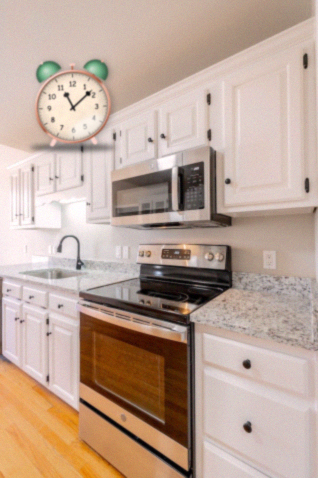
11:08
